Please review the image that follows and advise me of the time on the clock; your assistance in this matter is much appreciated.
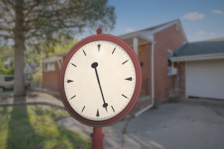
11:27
